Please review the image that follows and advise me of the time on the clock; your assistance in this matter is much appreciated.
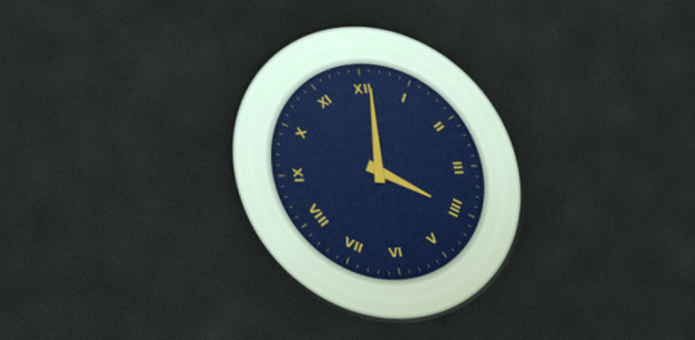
4:01
